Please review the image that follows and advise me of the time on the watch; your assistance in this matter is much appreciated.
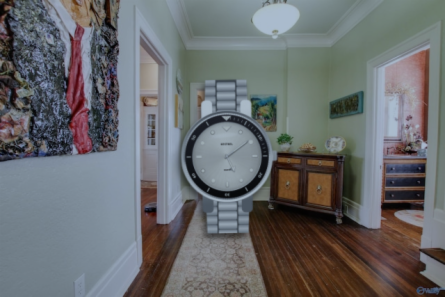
5:09
